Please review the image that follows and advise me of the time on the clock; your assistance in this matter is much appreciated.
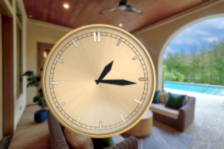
1:16
